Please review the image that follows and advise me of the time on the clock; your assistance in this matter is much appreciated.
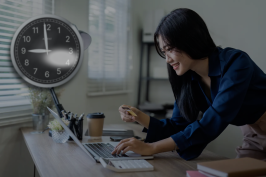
8:59
